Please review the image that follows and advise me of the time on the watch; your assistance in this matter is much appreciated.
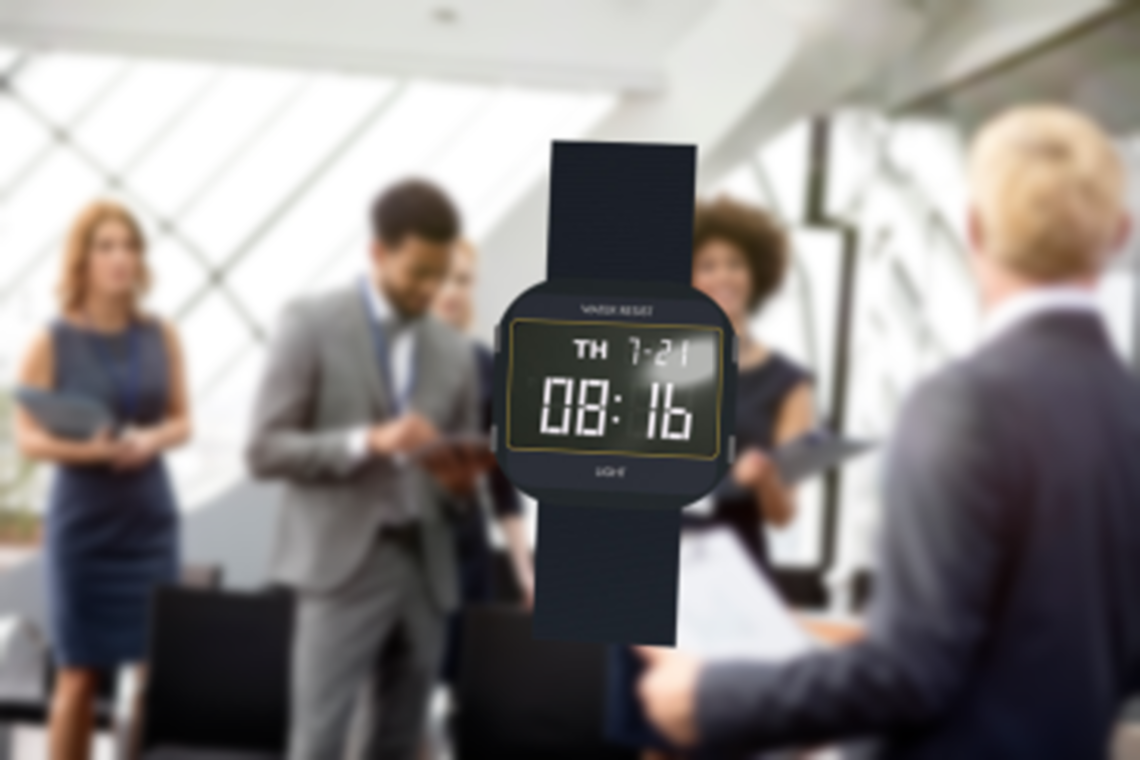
8:16
